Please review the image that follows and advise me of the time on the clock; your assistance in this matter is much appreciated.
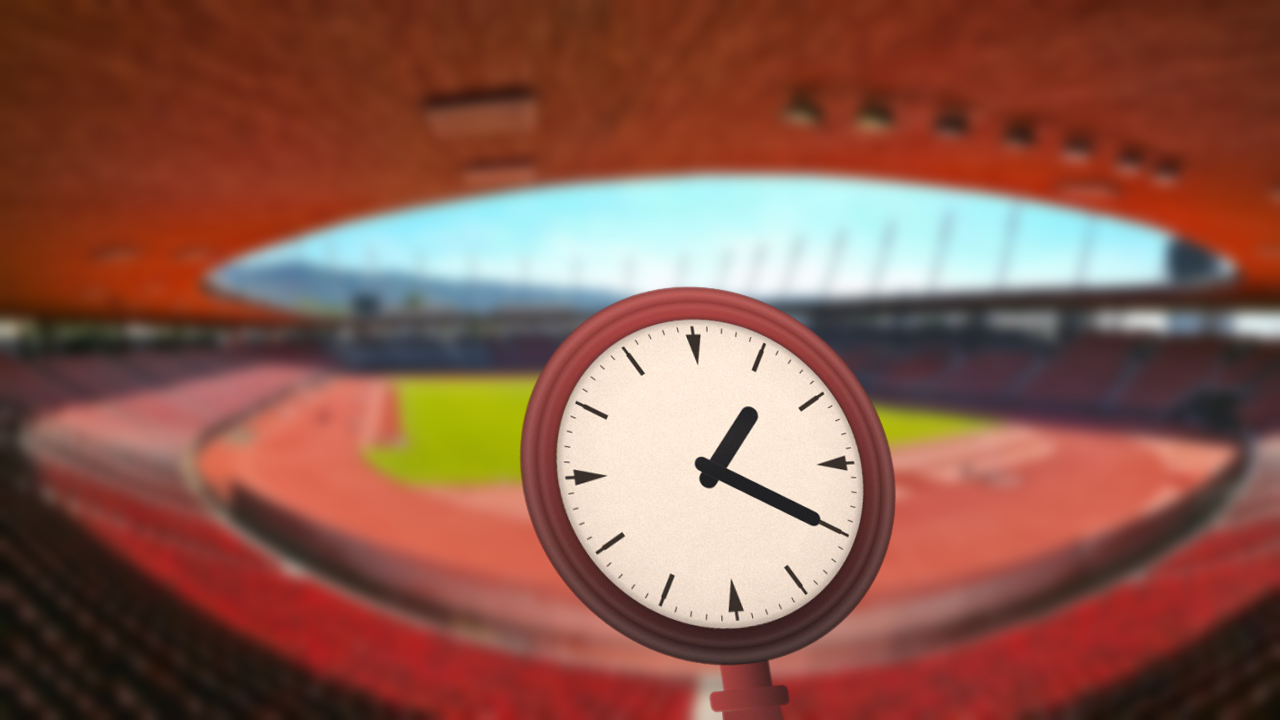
1:20
